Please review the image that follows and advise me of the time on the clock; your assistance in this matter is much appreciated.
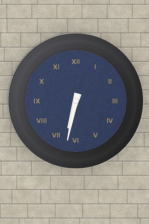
6:32
